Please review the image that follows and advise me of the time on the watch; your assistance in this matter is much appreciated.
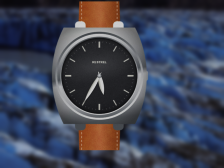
5:35
